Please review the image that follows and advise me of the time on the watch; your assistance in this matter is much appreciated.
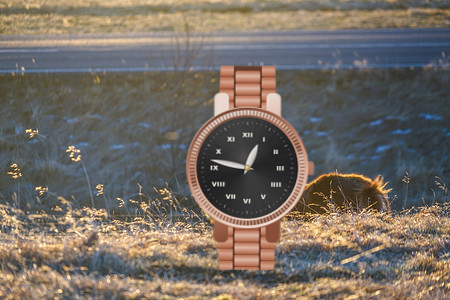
12:47
